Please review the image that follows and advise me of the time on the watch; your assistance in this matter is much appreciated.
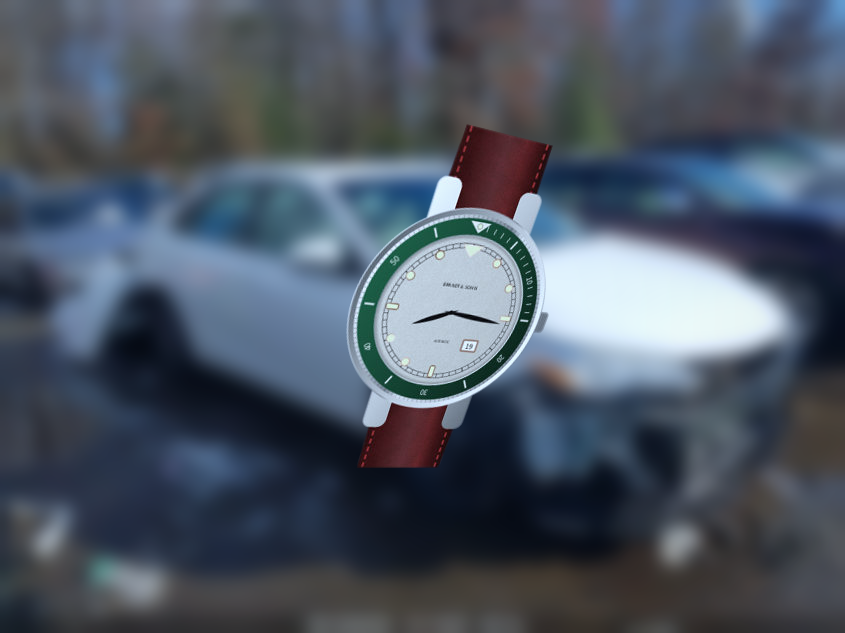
8:16
